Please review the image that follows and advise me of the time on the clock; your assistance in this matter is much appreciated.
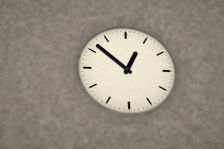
12:52
